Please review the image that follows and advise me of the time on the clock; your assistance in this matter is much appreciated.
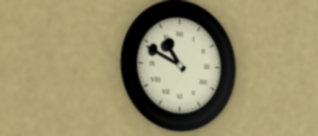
10:49
